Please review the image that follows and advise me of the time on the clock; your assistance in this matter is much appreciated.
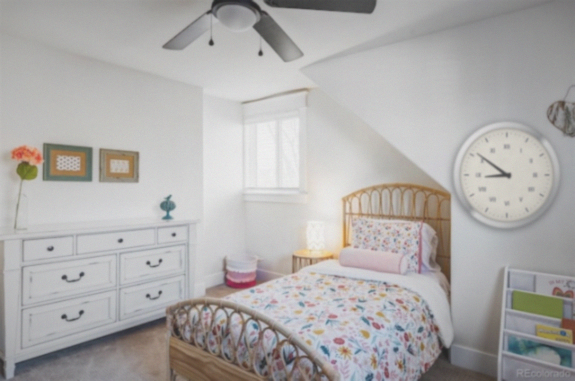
8:51
